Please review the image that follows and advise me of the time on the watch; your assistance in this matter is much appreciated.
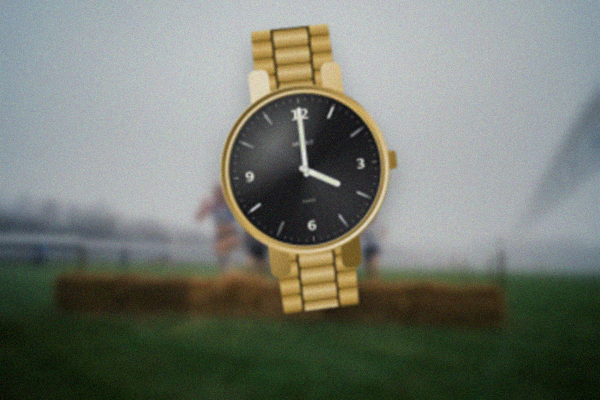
4:00
